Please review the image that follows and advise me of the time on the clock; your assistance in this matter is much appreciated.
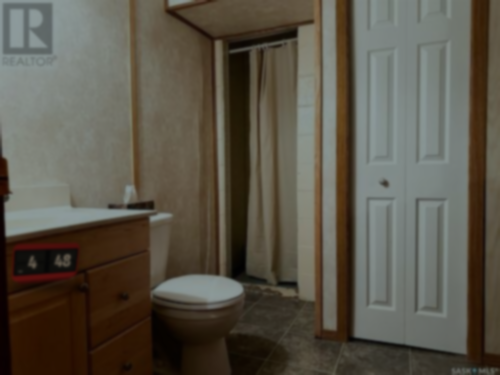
4:48
